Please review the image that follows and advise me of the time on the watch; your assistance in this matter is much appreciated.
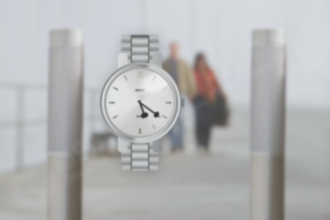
5:21
